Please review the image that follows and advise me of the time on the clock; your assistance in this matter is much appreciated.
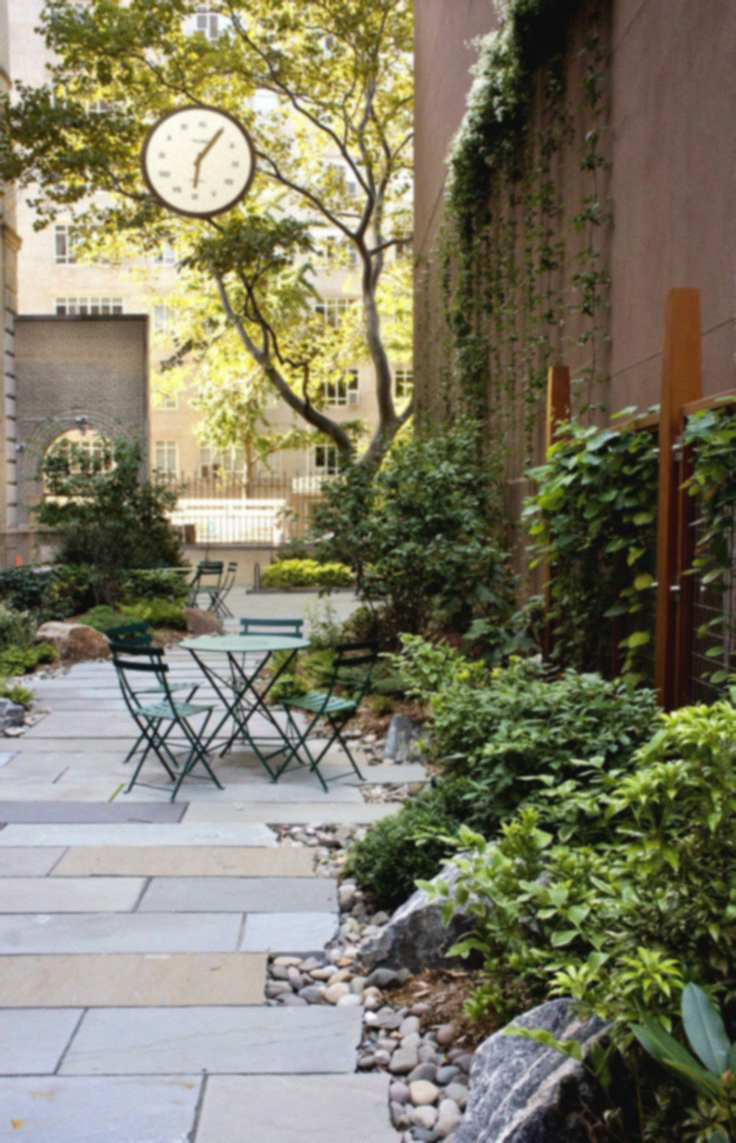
6:05
